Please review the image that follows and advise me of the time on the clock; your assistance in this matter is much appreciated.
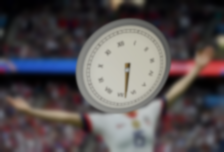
6:33
